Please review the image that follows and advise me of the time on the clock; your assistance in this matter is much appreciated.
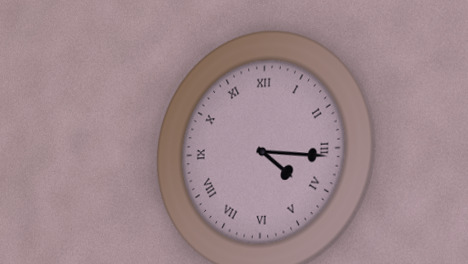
4:16
